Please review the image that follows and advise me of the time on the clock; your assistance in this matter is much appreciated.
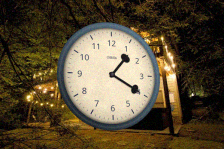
1:20
